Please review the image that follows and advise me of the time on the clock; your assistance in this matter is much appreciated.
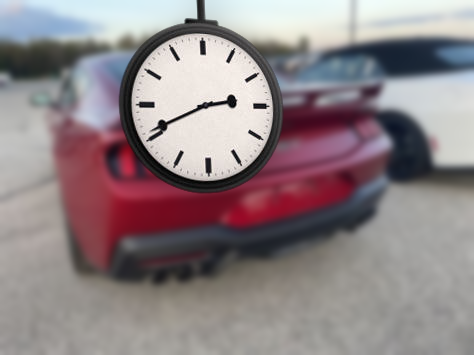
2:41
